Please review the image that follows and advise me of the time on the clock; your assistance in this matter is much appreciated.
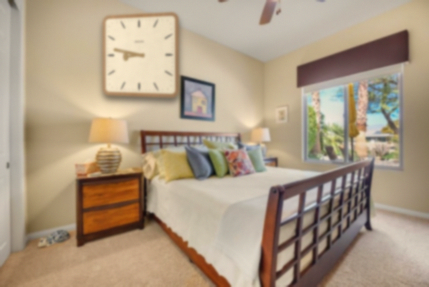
8:47
